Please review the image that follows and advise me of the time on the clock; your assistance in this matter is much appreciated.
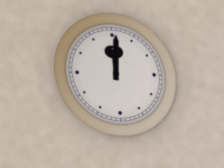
12:01
